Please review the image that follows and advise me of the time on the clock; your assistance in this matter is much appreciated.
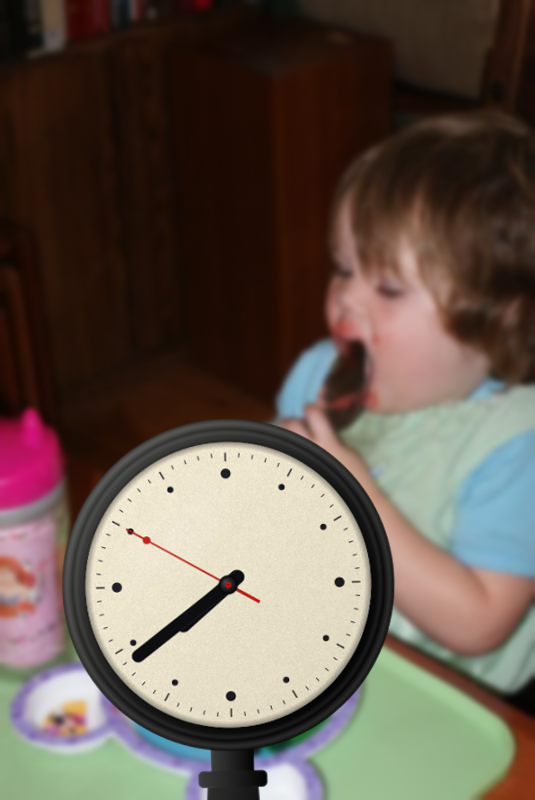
7:38:50
